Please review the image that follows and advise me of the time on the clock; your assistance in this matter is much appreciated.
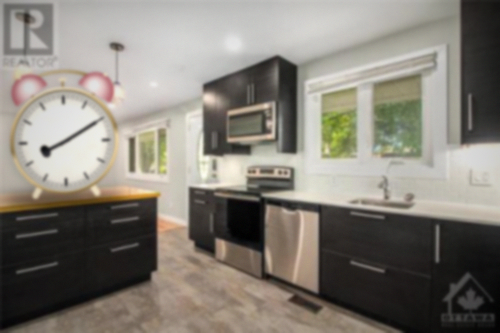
8:10
